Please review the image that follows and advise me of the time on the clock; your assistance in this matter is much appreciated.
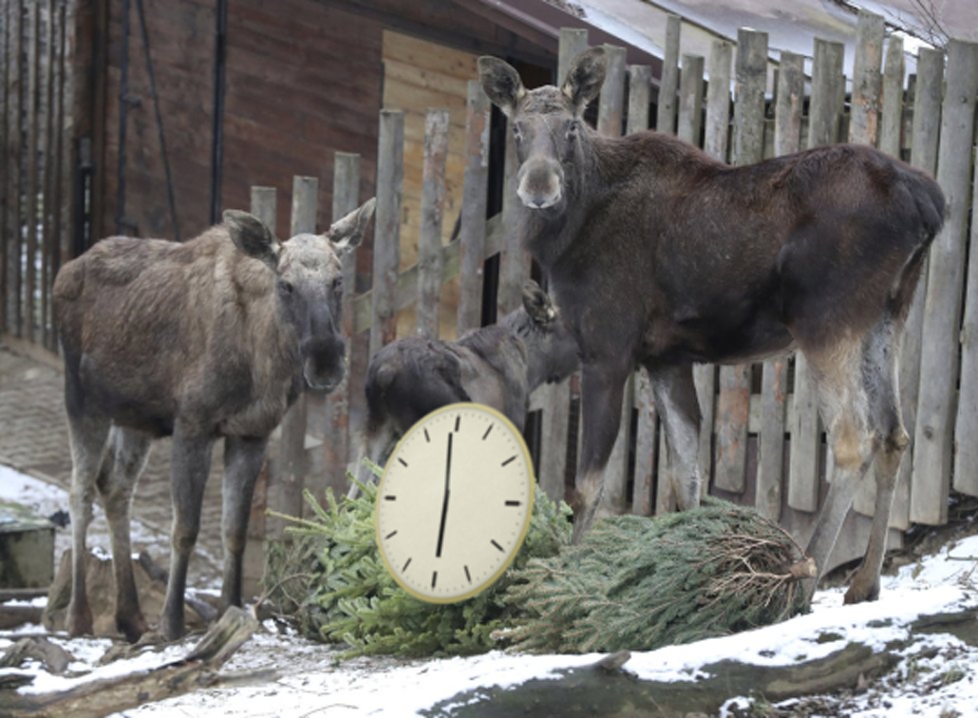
5:59
